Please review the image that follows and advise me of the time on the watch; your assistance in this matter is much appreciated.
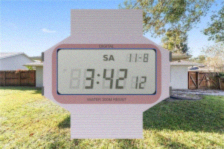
3:42:12
